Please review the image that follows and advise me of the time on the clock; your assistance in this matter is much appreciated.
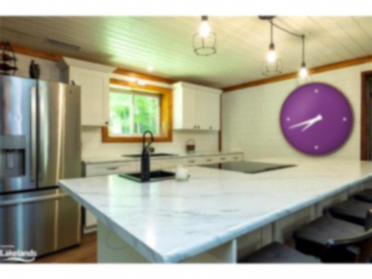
7:42
